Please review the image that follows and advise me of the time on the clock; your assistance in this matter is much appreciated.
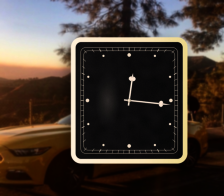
12:16
